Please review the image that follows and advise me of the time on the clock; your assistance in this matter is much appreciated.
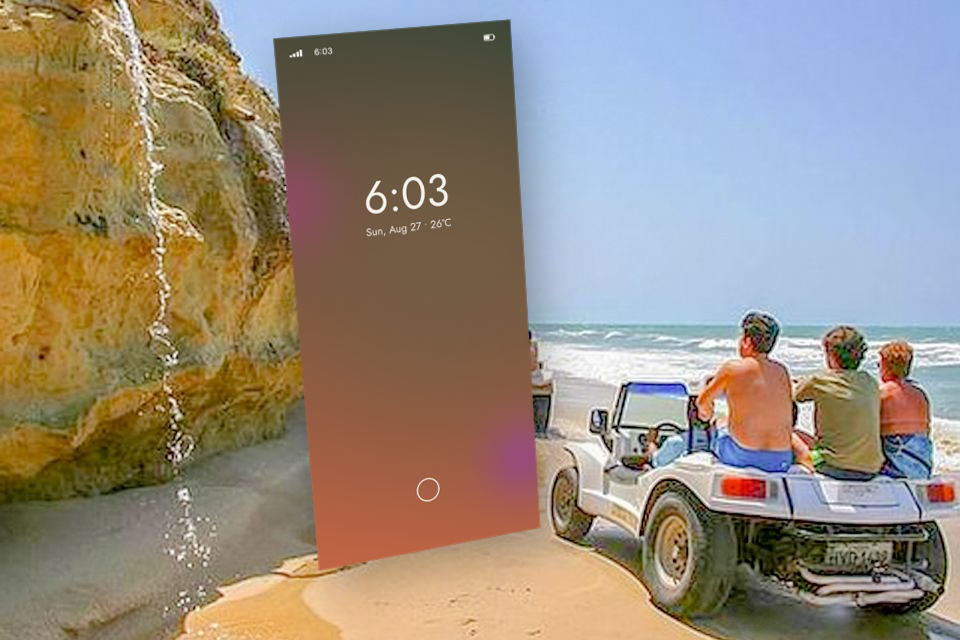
6:03
